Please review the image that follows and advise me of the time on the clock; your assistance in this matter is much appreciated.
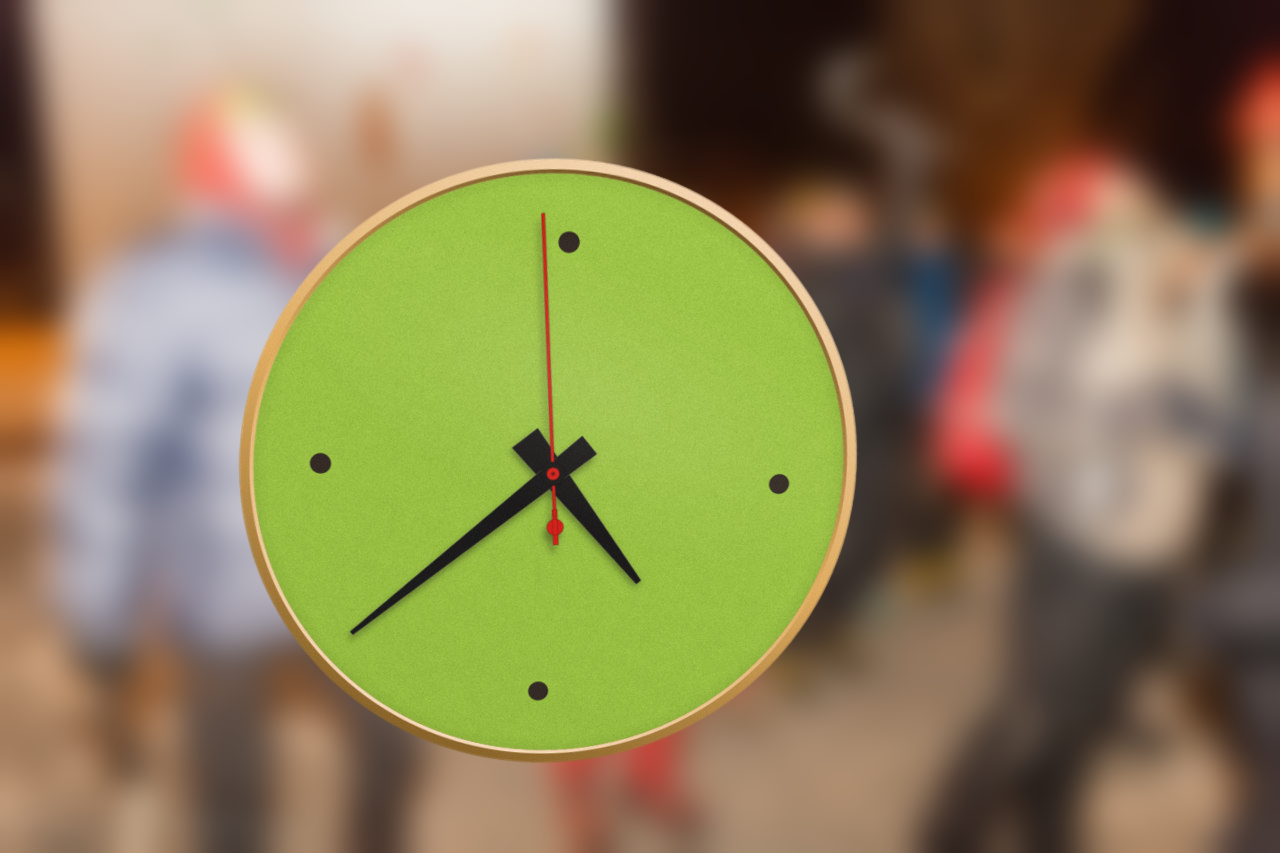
4:37:59
